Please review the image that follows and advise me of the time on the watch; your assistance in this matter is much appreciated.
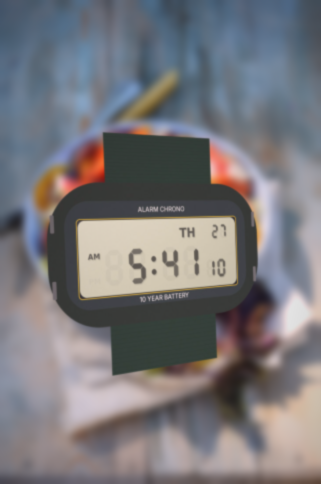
5:41:10
